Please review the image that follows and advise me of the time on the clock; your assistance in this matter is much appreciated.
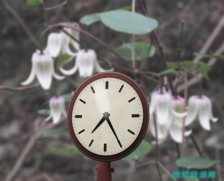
7:25
